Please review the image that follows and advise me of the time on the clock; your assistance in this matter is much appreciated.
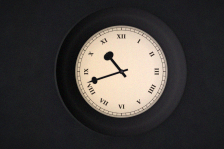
10:42
